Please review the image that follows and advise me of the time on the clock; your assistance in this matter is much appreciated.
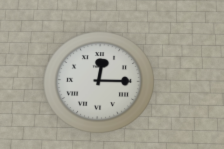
12:15
